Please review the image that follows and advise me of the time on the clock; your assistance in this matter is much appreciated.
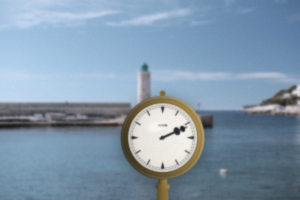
2:11
